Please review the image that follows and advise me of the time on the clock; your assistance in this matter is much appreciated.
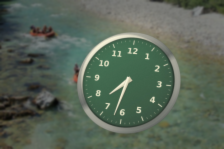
7:32
